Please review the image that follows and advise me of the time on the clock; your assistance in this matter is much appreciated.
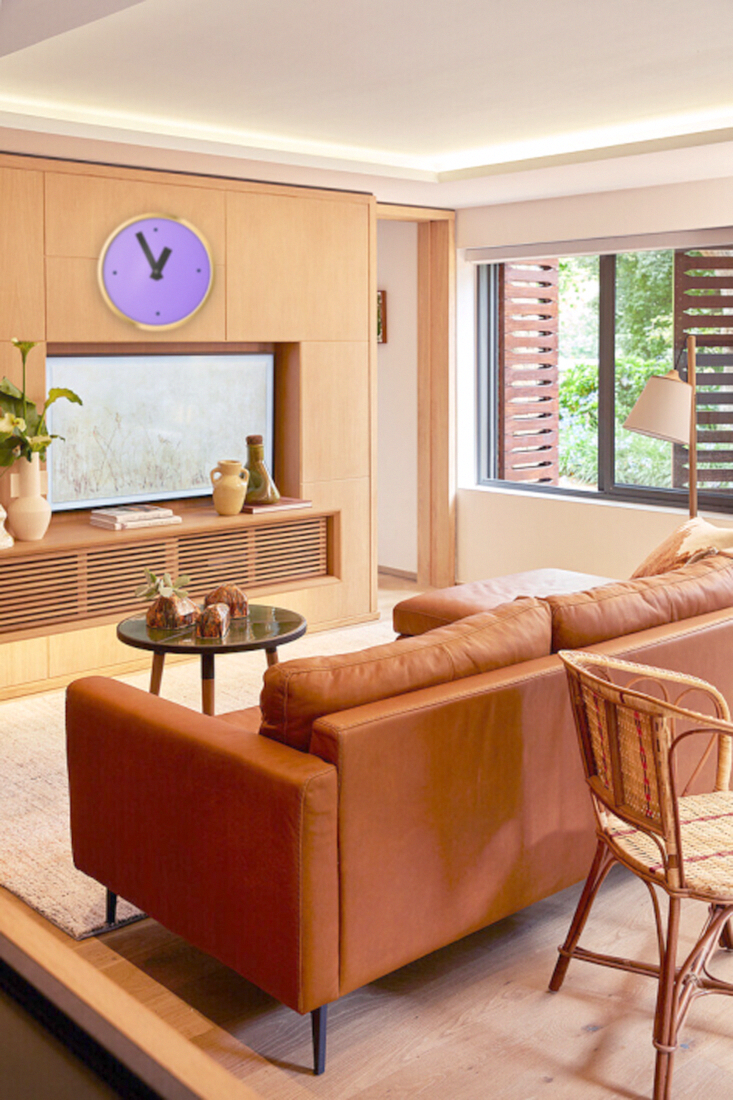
12:56
